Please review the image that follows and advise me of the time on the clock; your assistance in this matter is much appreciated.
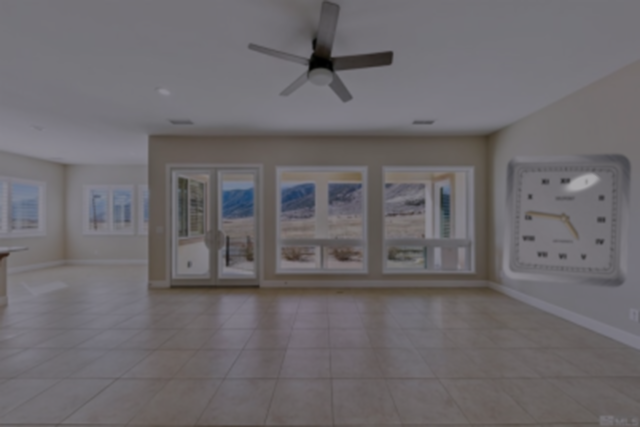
4:46
